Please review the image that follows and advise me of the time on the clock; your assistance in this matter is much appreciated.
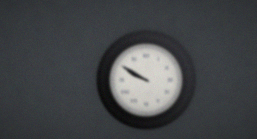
9:50
